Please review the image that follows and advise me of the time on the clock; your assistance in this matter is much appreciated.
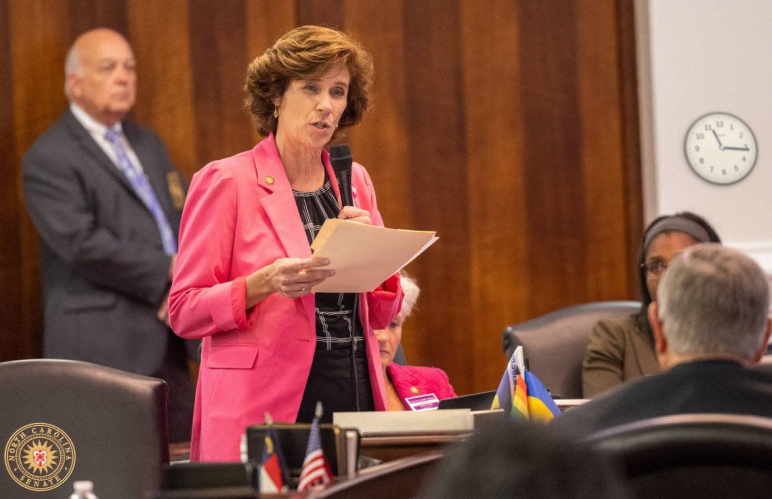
11:16
